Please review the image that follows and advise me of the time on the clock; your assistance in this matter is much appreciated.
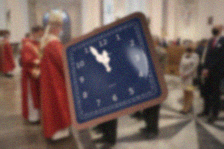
11:56
